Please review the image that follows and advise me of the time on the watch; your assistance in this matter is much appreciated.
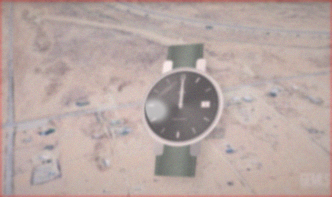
12:00
